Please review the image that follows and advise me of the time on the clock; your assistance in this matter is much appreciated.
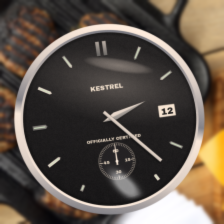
2:23
